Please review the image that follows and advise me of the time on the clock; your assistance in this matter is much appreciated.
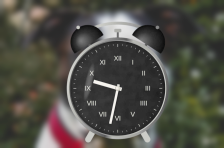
9:32
